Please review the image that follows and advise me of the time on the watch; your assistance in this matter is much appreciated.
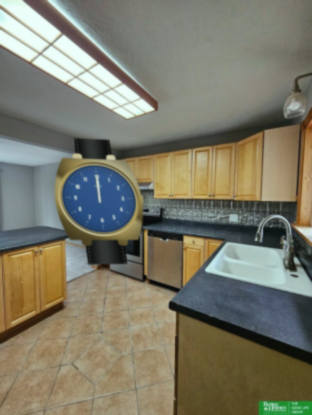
12:00
